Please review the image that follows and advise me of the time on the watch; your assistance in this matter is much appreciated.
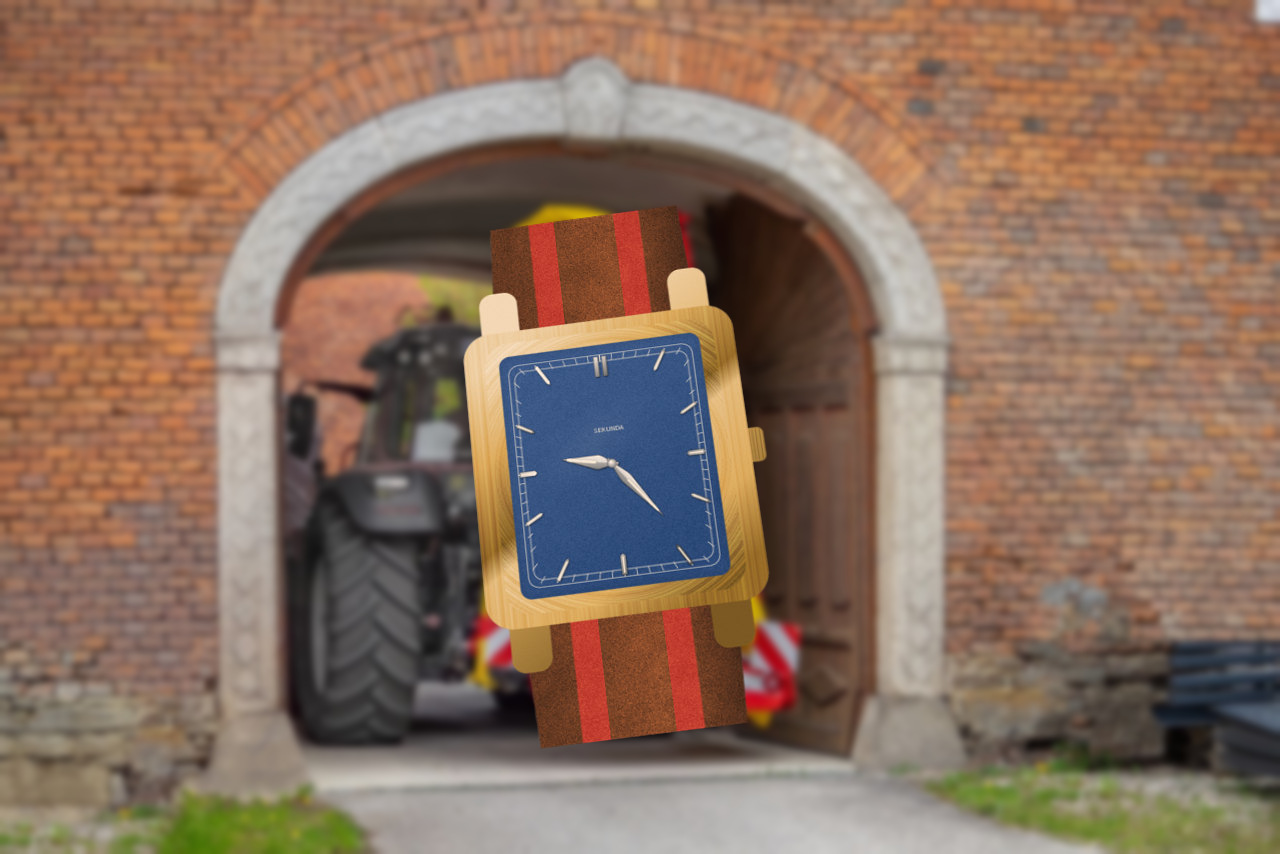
9:24
